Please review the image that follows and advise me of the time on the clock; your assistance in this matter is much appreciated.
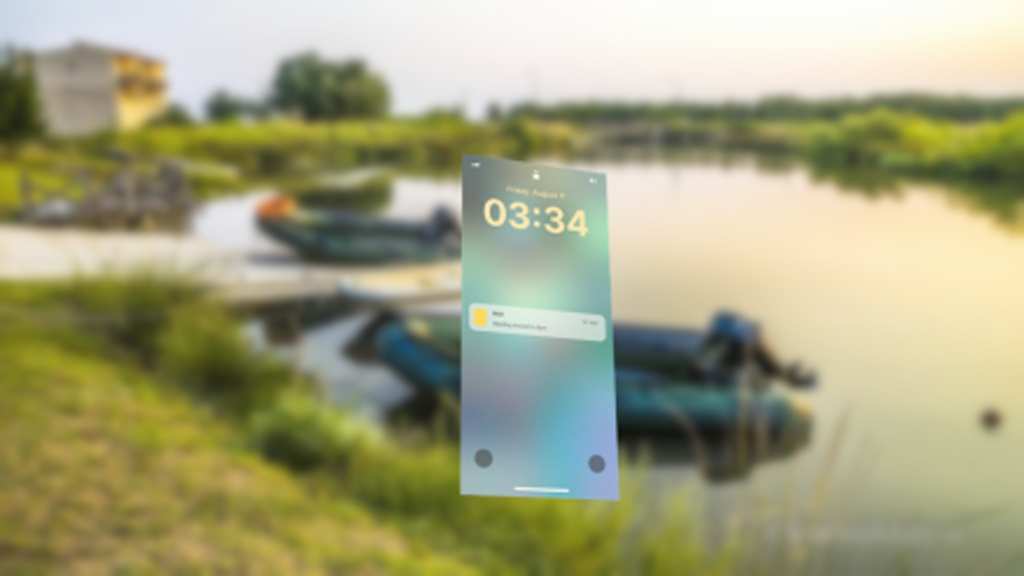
3:34
